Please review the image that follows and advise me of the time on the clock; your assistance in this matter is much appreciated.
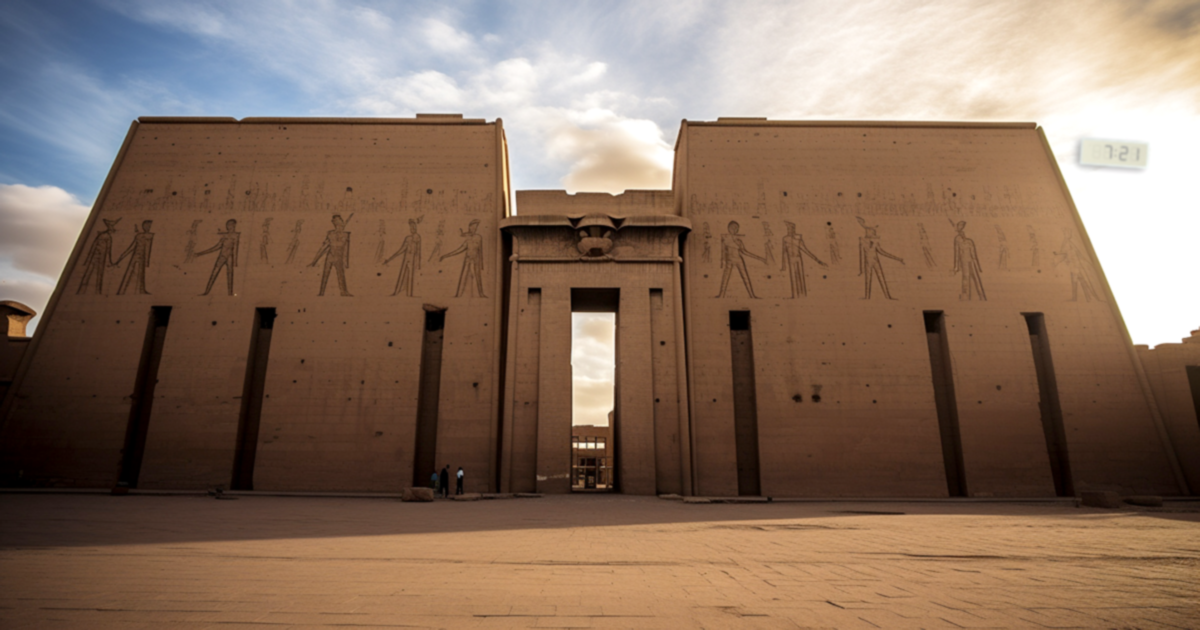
7:21
